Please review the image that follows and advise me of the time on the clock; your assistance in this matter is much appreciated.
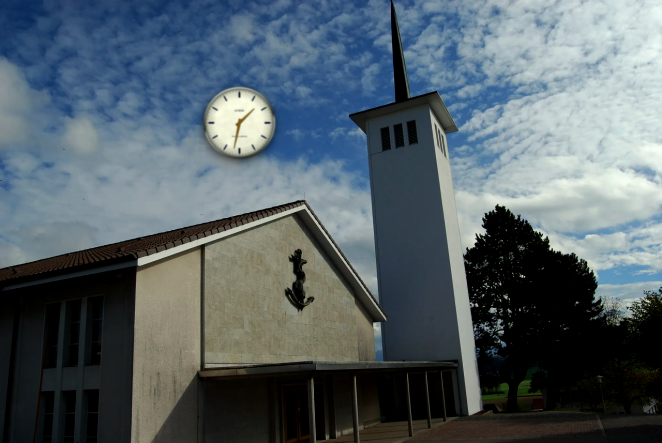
1:32
